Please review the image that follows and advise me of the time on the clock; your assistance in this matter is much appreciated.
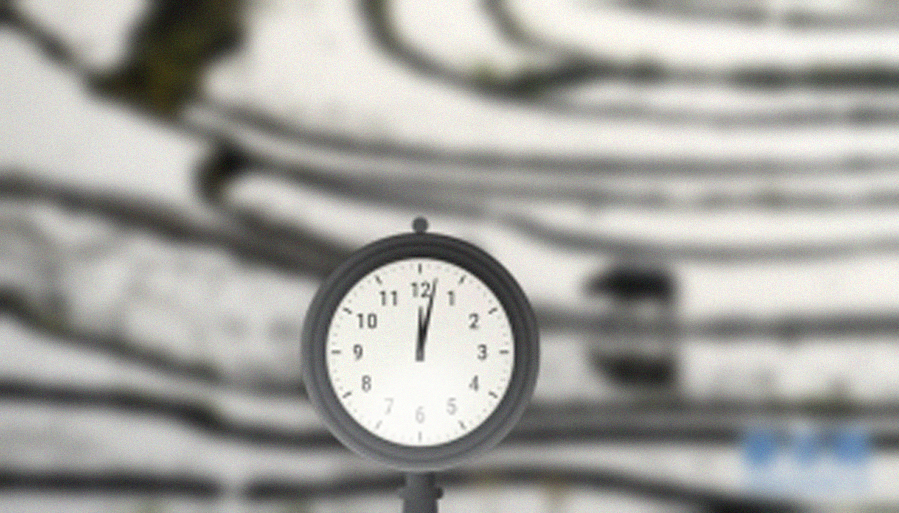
12:02
